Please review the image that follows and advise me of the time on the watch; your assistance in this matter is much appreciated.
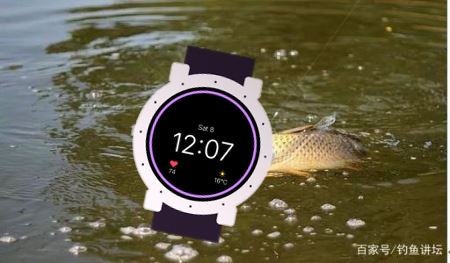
12:07
